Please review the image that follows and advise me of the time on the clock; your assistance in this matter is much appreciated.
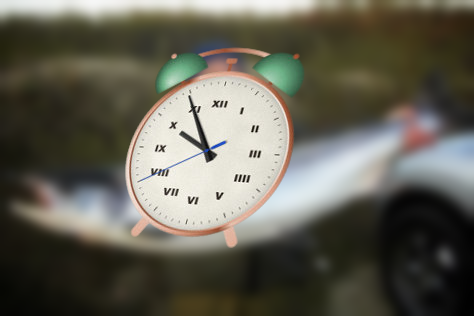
9:54:40
